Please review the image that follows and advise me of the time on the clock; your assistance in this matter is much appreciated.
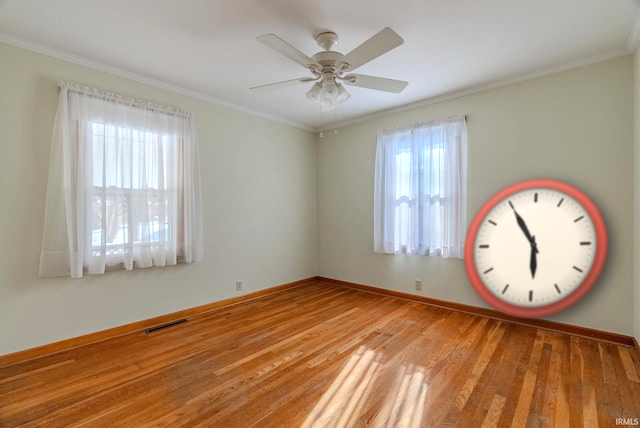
5:55
